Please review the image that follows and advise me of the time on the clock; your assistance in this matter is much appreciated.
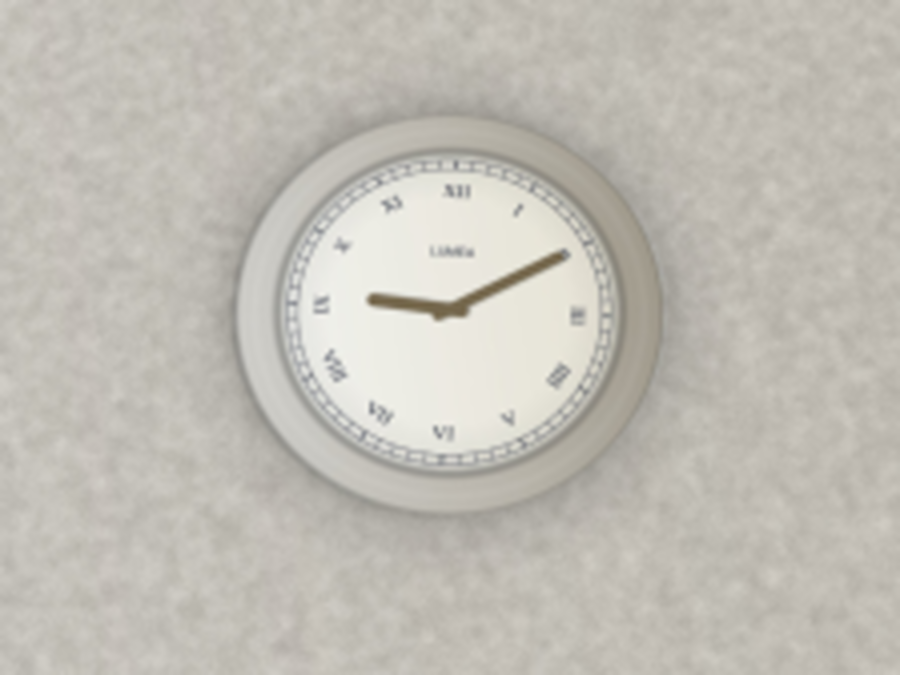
9:10
